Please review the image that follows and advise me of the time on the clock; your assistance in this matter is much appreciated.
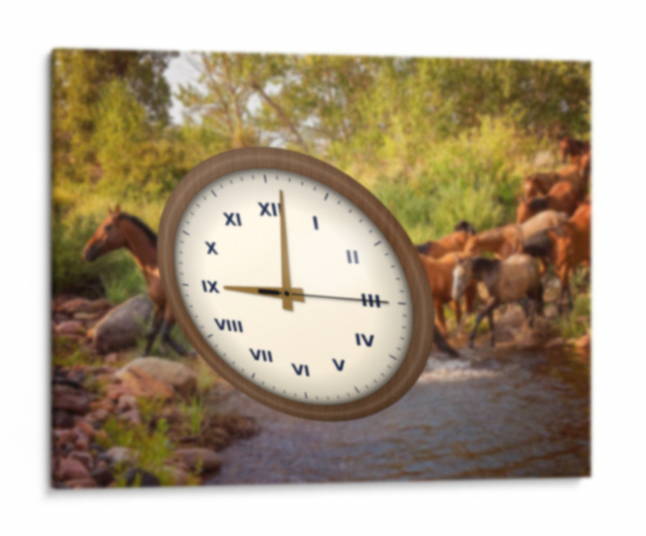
9:01:15
